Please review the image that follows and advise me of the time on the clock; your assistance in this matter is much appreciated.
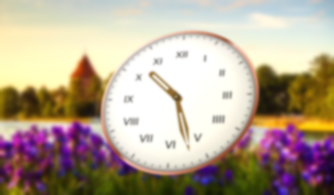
10:27
